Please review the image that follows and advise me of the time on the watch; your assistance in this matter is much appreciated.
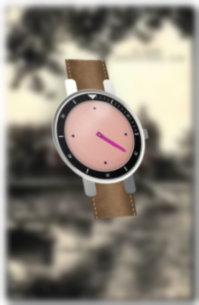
4:21
